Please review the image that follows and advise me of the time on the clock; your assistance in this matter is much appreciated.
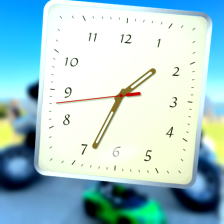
1:33:43
